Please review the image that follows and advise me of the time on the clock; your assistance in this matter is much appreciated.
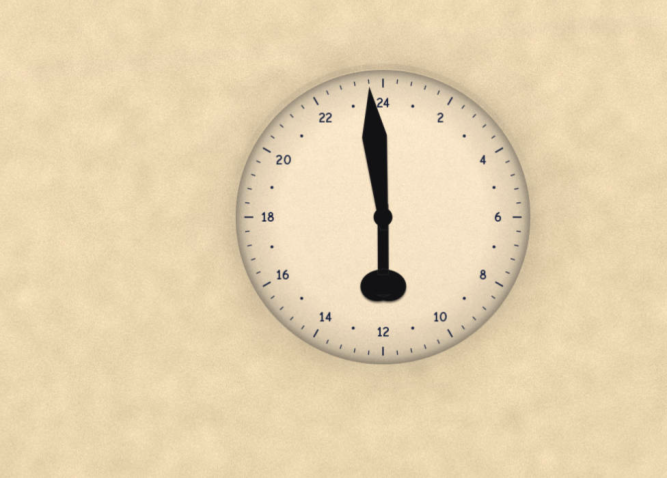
11:59
